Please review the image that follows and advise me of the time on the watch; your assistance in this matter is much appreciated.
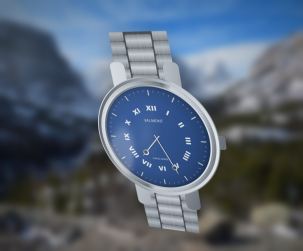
7:26
